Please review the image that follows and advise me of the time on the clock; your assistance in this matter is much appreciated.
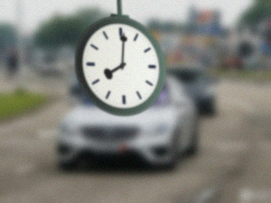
8:01
